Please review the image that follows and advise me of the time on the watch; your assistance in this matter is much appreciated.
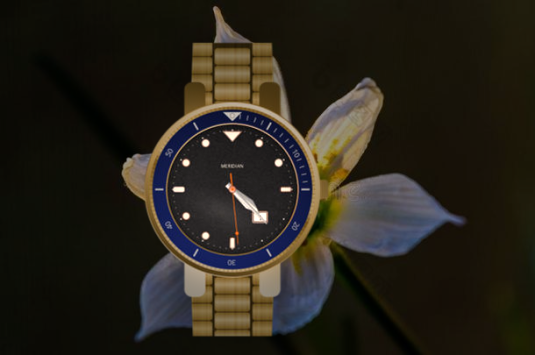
4:22:29
